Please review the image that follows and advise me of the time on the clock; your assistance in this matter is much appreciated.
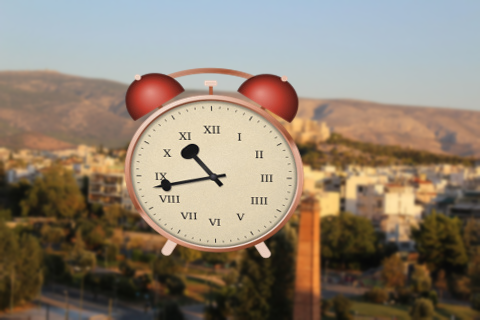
10:43
